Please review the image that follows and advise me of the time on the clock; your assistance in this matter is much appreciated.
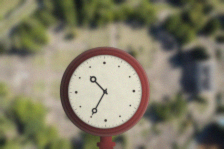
10:35
